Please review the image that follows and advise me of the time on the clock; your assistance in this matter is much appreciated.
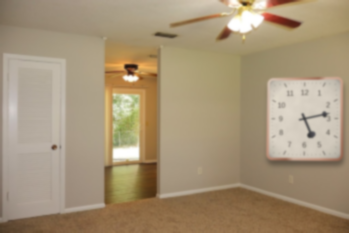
5:13
